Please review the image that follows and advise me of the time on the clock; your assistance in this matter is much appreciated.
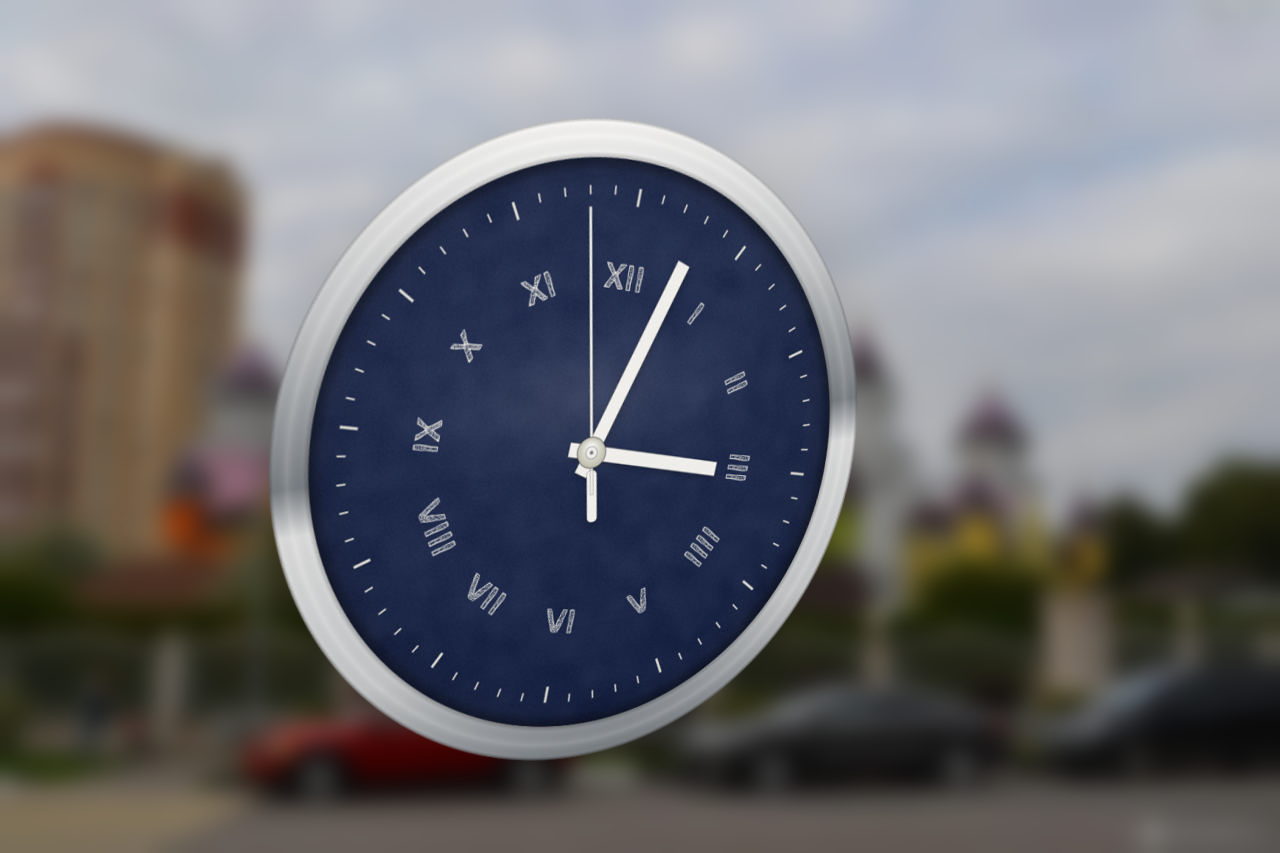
3:02:58
